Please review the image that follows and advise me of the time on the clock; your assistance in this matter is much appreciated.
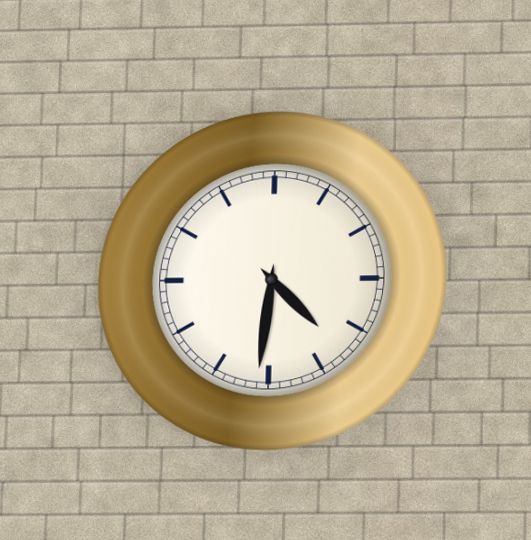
4:31
